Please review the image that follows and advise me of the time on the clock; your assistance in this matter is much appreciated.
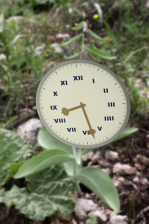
8:28
